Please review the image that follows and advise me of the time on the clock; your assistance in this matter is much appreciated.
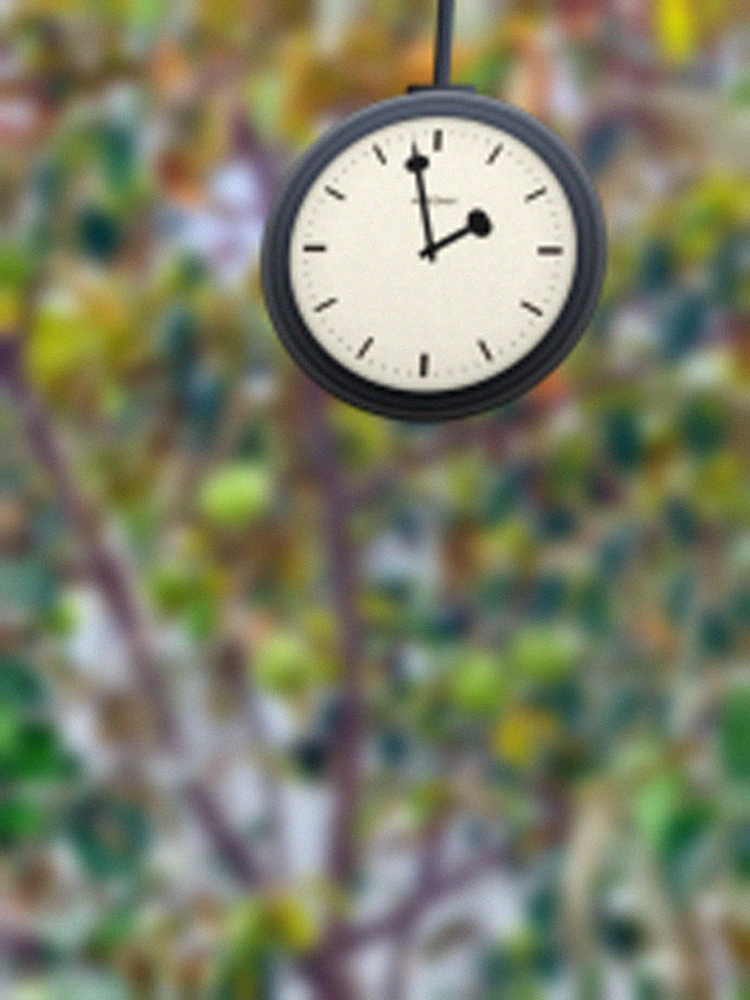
1:58
